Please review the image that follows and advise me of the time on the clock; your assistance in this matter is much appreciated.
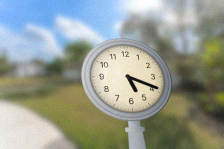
5:19
